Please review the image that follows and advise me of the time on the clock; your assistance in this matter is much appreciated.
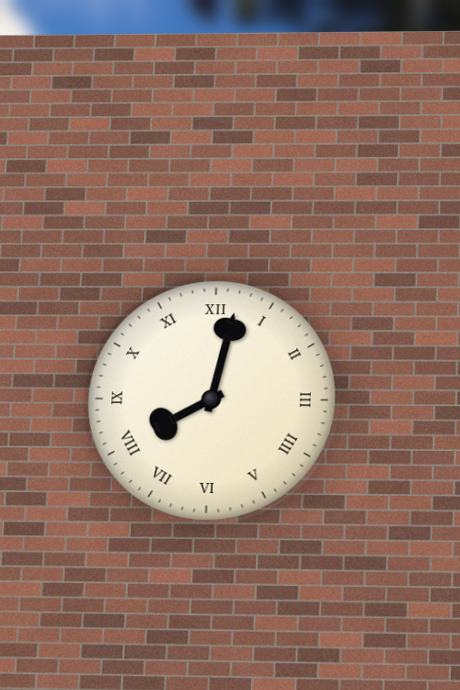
8:02
